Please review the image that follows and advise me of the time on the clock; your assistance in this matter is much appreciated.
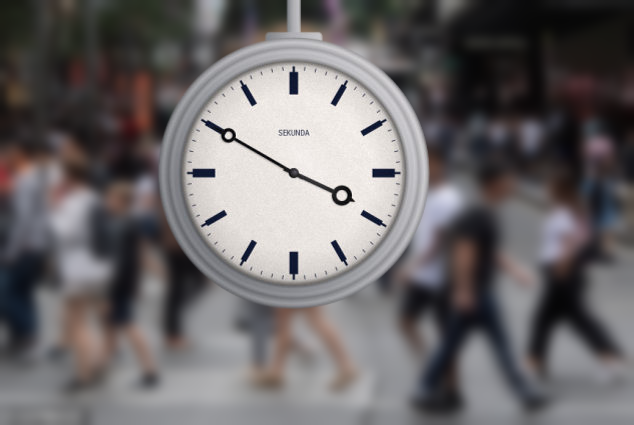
3:50
